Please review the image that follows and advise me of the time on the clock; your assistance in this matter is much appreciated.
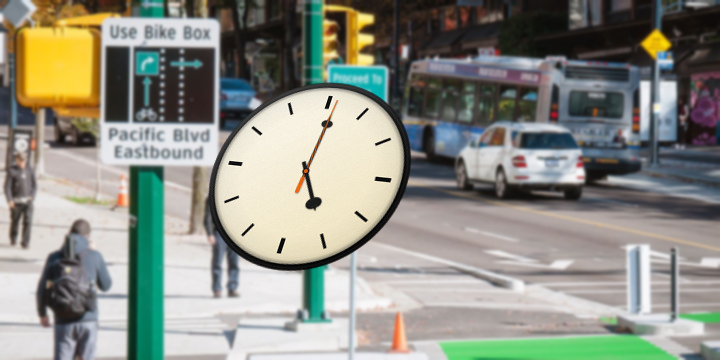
5:01:01
